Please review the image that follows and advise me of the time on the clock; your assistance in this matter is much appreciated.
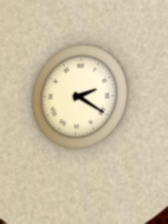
2:20
